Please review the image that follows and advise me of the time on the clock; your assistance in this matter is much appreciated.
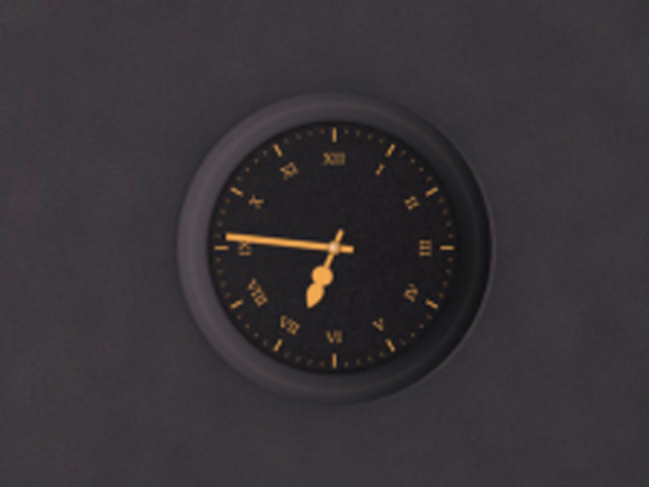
6:46
